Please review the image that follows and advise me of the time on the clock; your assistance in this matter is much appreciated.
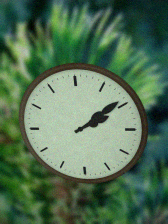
2:09
